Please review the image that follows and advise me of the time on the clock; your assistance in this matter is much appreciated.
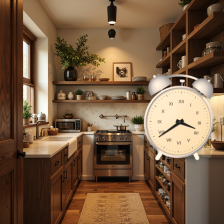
3:39
